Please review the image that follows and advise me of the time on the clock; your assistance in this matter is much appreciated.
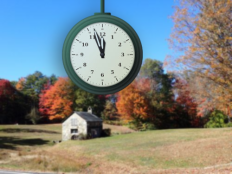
11:57
